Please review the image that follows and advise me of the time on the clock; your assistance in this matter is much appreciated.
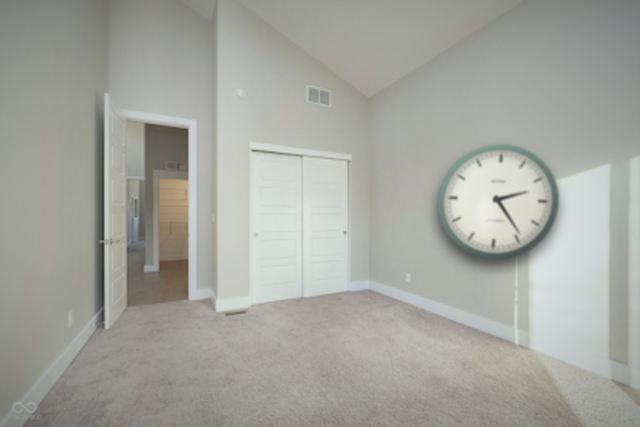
2:24
